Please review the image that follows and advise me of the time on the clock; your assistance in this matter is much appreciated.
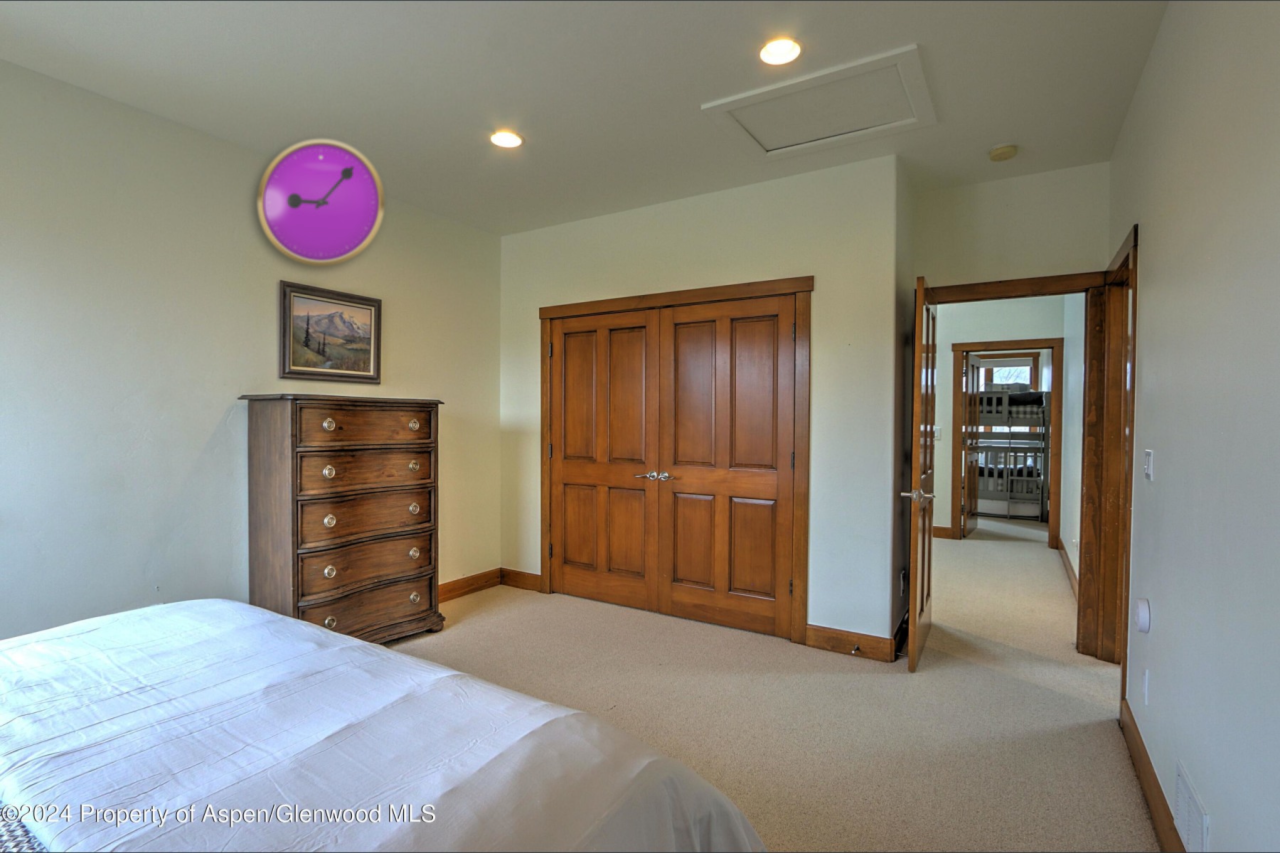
9:07
